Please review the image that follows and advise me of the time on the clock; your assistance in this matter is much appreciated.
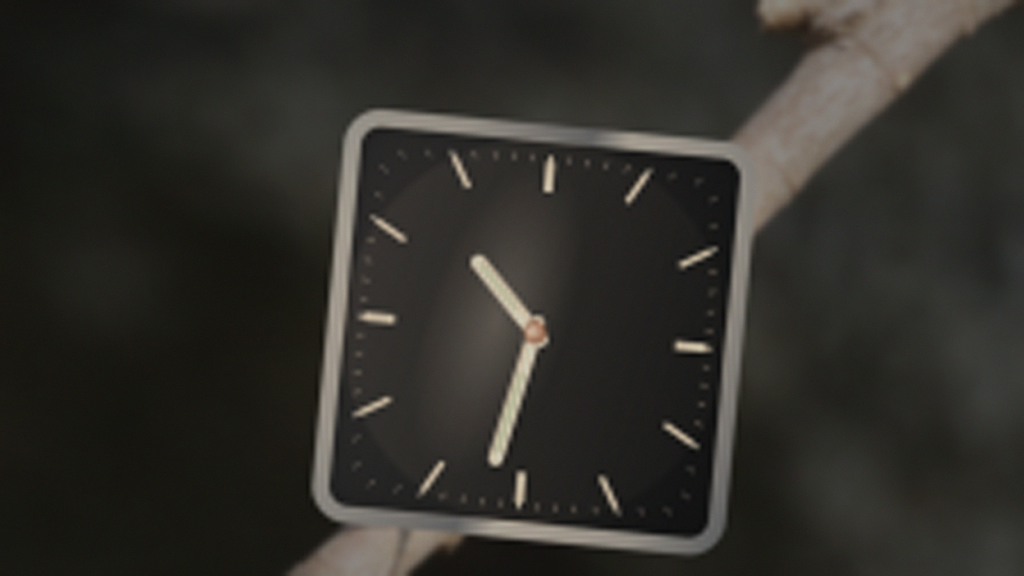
10:32
